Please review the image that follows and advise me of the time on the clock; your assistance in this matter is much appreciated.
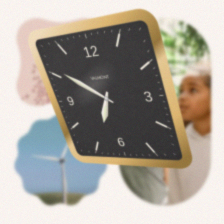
6:51
